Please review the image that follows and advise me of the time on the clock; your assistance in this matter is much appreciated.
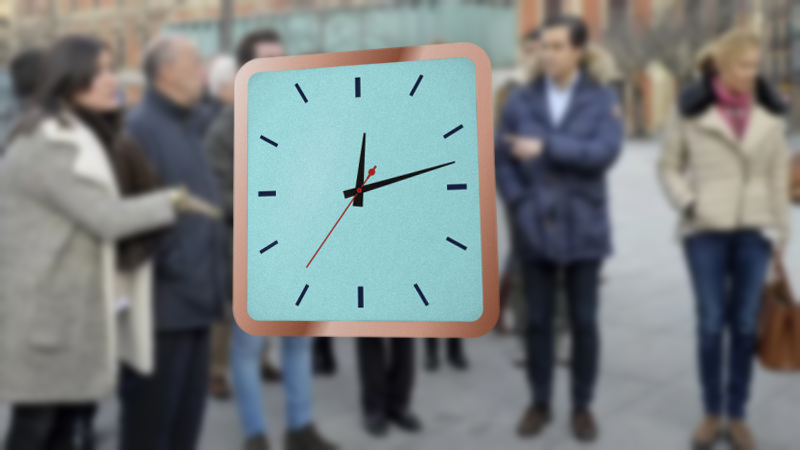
12:12:36
